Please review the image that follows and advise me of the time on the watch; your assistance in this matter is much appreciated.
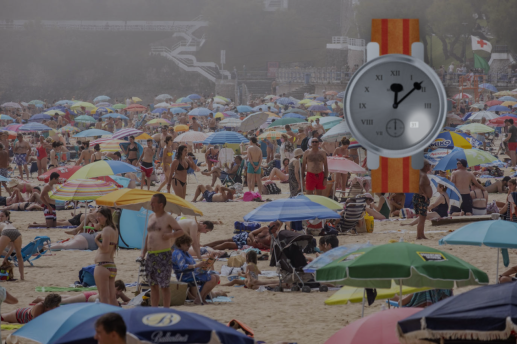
12:08
